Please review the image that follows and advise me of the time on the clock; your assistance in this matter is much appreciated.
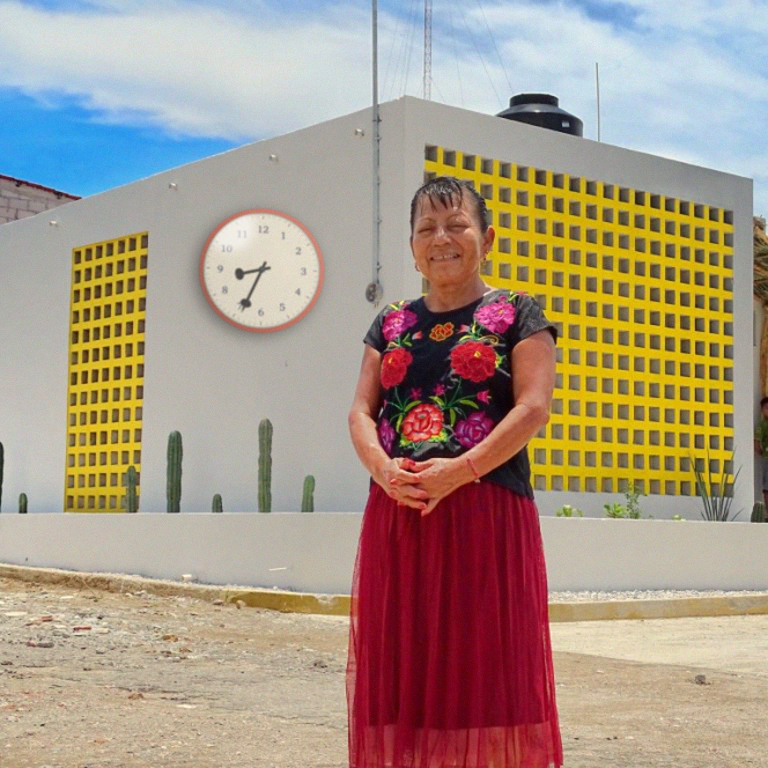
8:34
